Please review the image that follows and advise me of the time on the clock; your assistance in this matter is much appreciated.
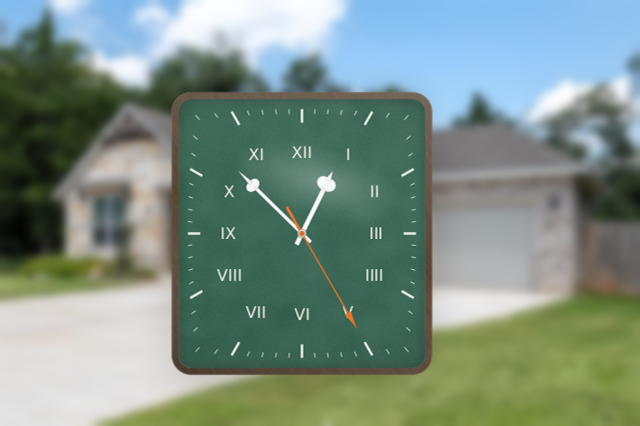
12:52:25
